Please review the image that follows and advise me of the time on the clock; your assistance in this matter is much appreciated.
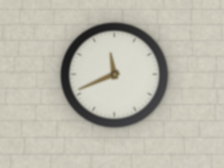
11:41
